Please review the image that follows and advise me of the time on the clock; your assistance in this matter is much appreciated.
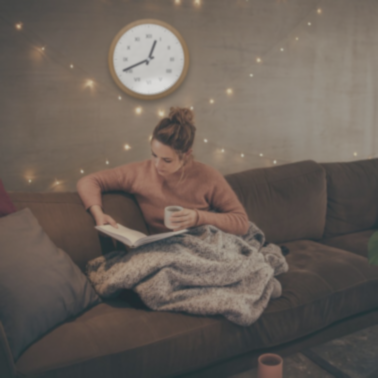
12:41
